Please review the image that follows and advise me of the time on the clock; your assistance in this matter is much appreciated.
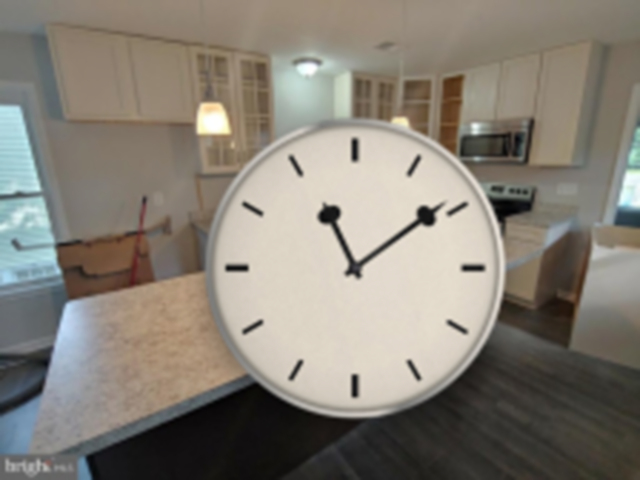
11:09
